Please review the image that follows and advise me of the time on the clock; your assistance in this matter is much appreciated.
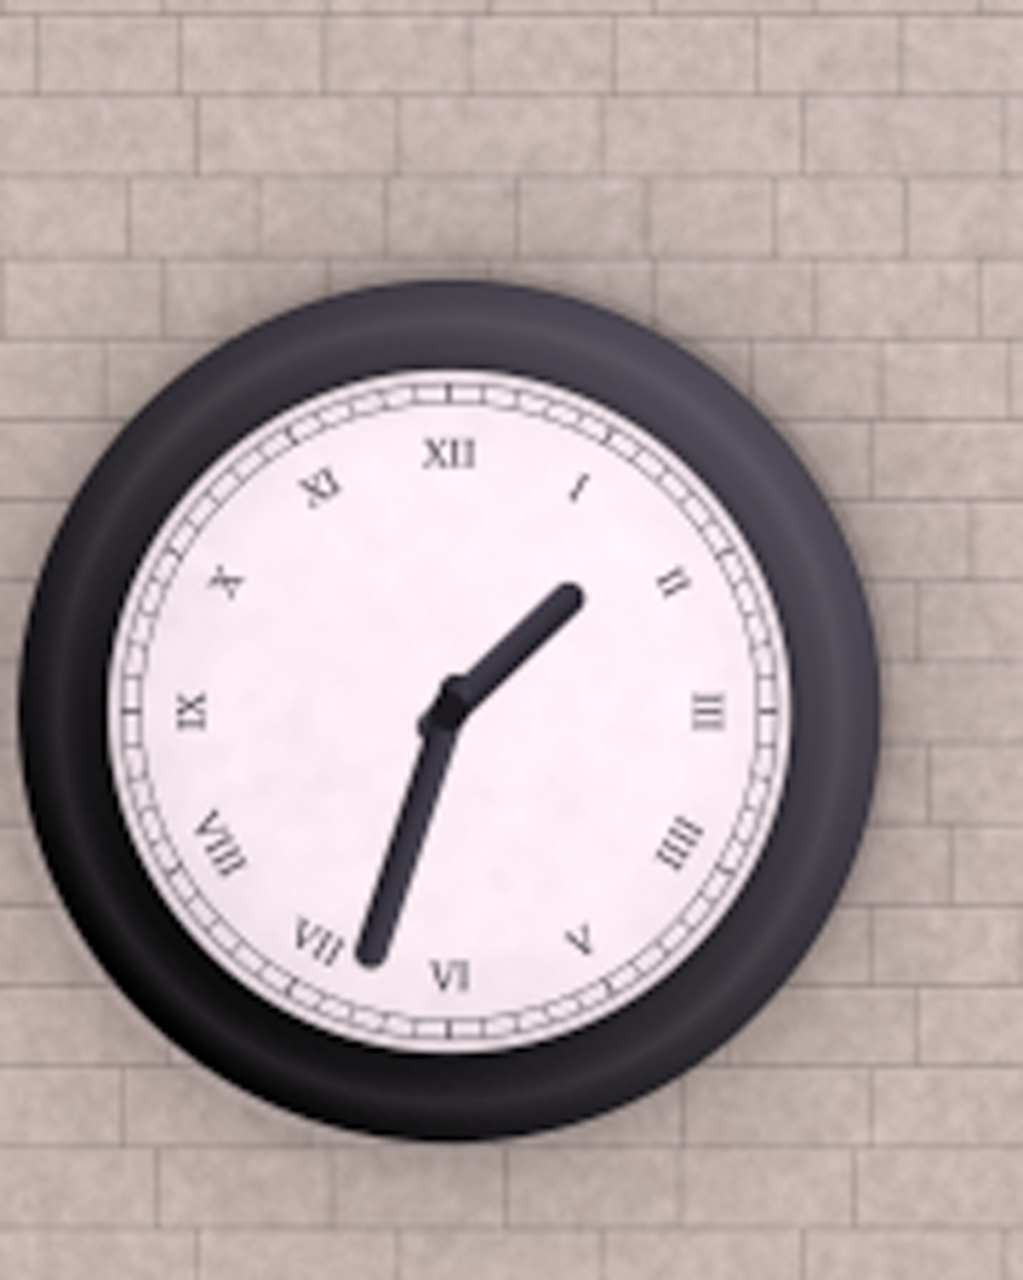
1:33
